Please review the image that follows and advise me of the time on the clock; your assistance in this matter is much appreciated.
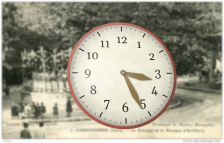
3:26
